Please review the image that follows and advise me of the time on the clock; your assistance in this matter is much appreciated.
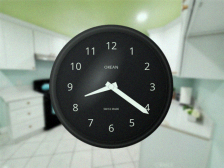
8:21
